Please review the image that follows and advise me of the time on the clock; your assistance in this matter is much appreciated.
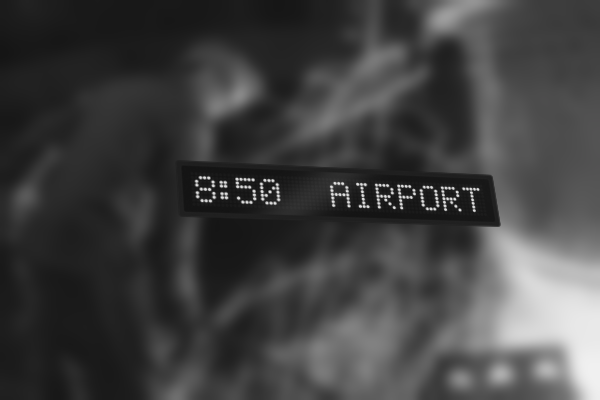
8:50
